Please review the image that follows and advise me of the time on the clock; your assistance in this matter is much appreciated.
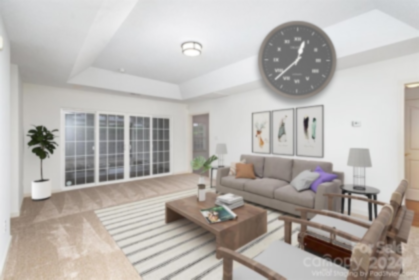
12:38
